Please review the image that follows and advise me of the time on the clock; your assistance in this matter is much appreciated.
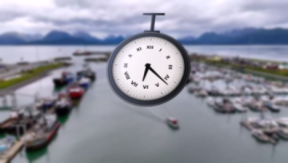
6:22
